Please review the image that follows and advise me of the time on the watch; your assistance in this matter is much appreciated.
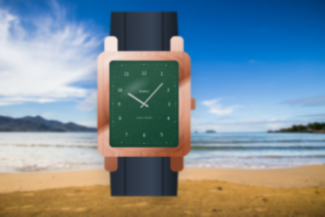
10:07
